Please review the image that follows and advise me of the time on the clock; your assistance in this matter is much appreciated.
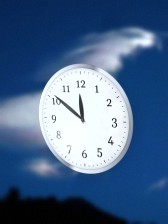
11:51
